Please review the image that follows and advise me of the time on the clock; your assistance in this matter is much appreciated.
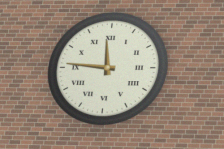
11:46
